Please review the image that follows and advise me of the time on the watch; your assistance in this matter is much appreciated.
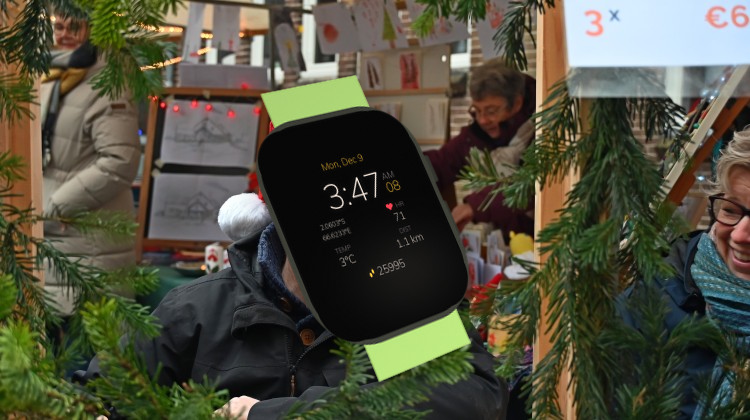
3:47:08
